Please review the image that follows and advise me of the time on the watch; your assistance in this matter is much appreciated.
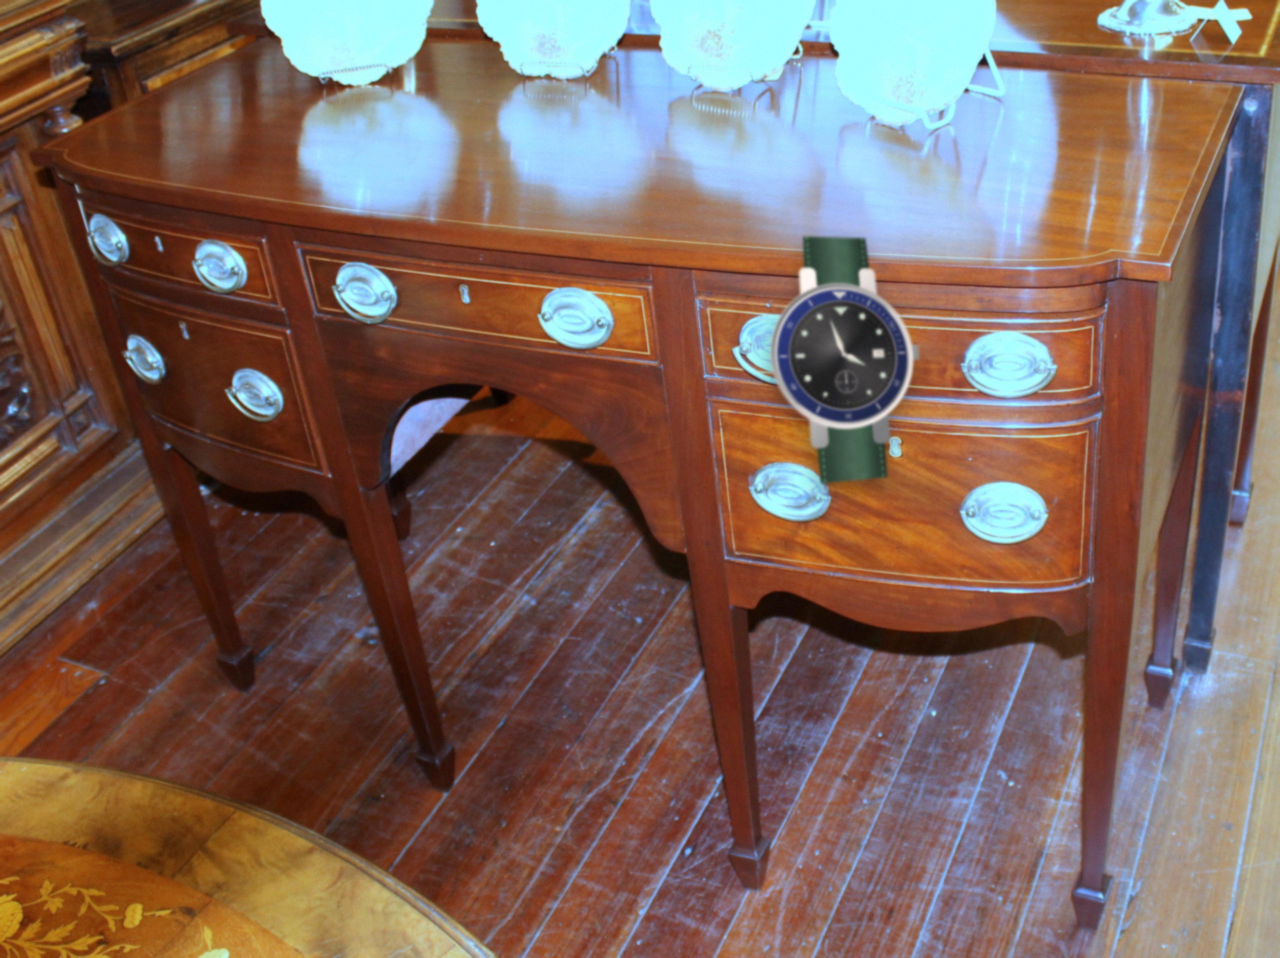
3:57
